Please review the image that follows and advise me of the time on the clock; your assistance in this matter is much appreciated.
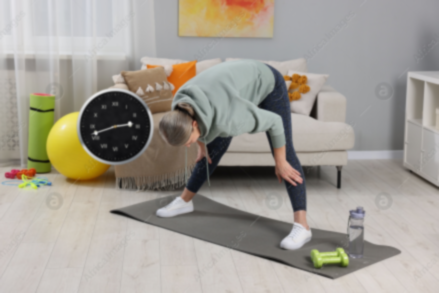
2:42
